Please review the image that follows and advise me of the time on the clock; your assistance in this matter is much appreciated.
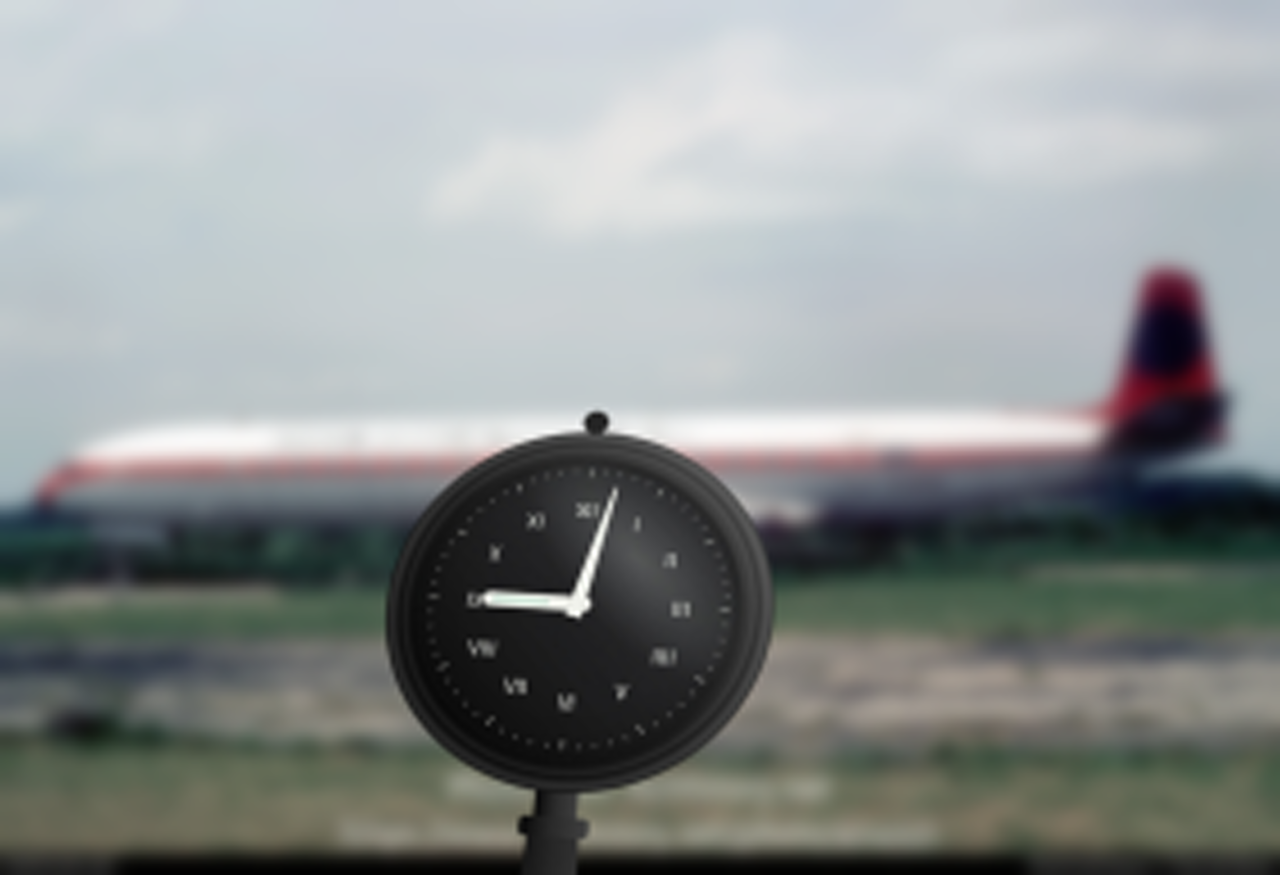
9:02
